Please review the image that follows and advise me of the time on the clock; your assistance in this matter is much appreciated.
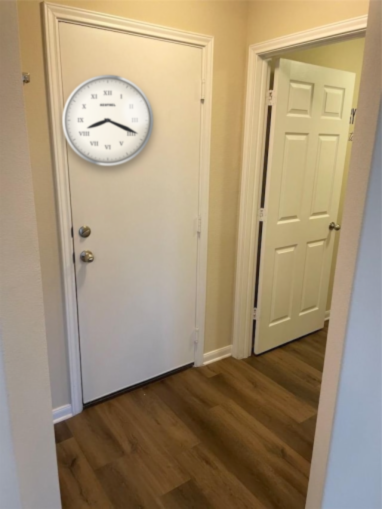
8:19
